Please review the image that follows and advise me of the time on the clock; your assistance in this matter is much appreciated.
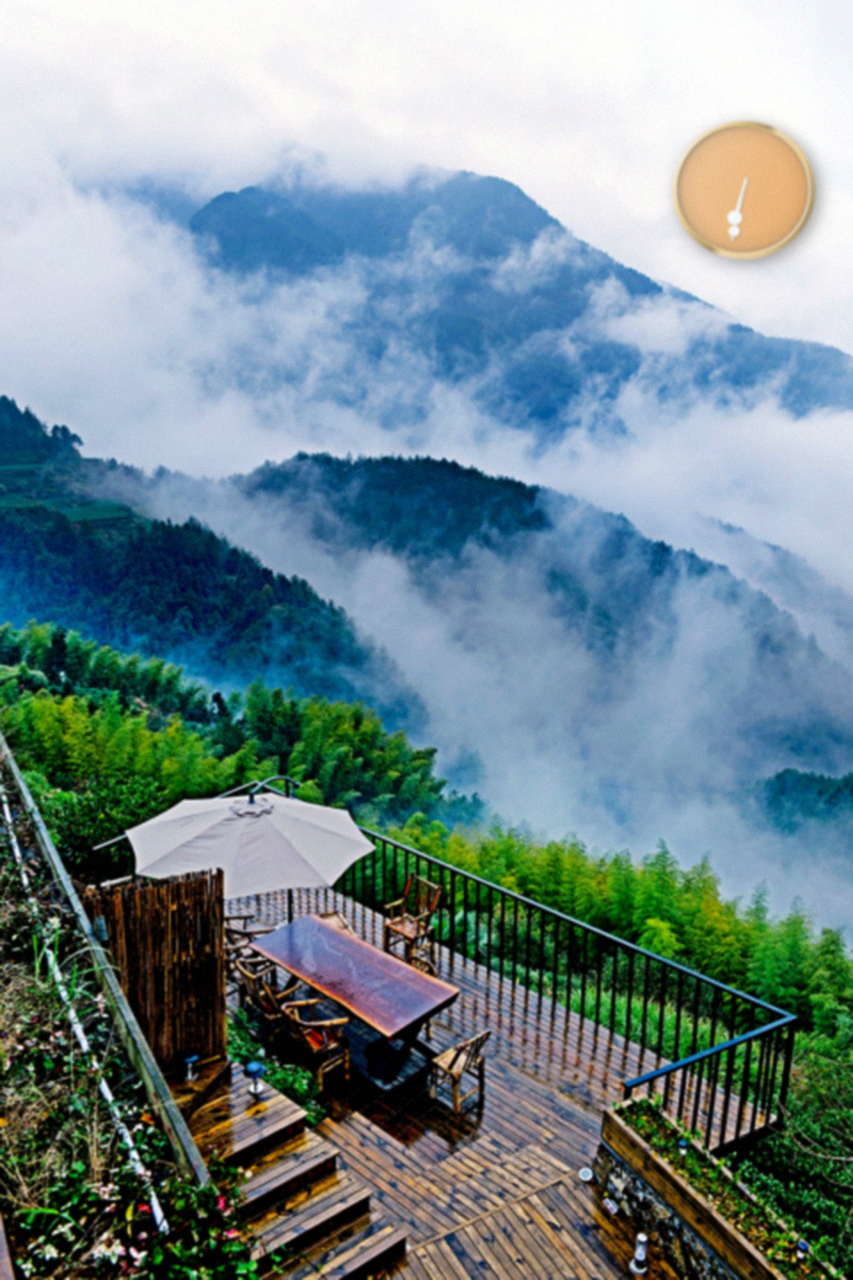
6:32
